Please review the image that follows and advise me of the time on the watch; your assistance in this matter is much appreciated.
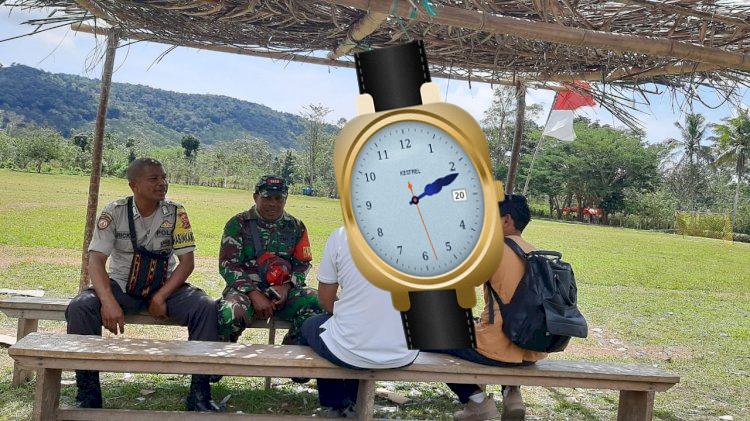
2:11:28
